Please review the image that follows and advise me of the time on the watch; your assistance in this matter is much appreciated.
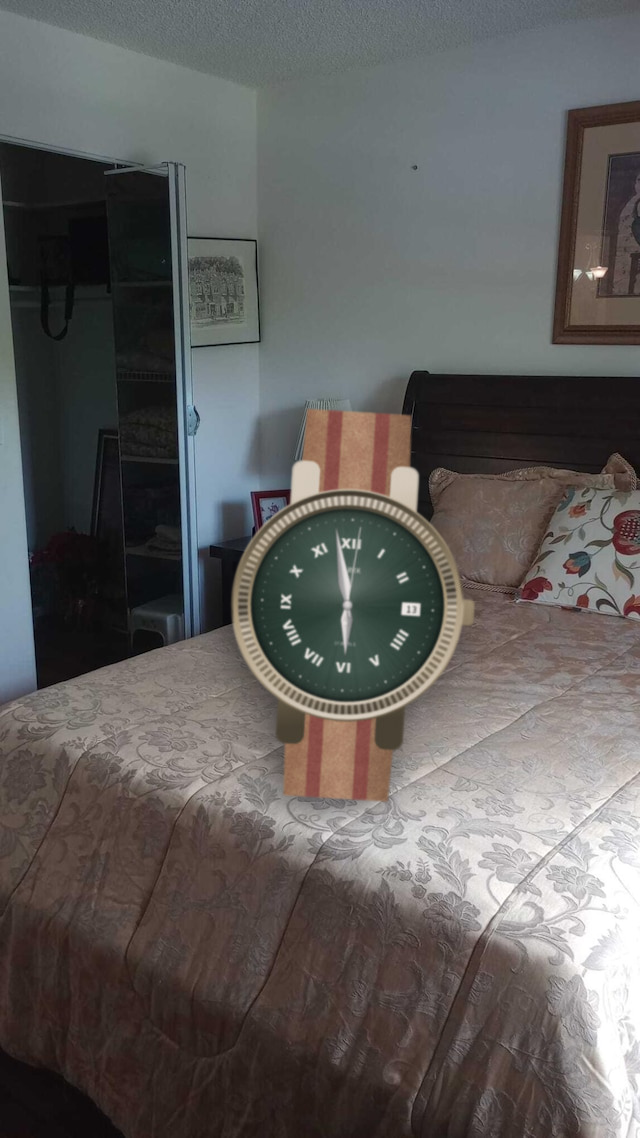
5:58:01
